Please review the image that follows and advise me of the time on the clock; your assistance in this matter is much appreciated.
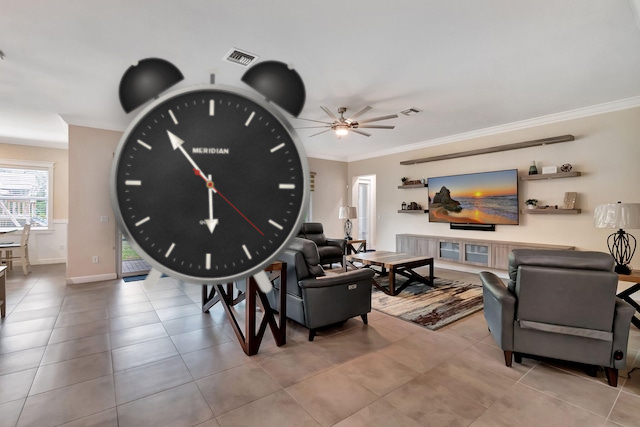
5:53:22
